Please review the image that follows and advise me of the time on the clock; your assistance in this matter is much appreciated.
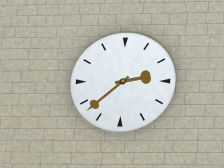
2:38
